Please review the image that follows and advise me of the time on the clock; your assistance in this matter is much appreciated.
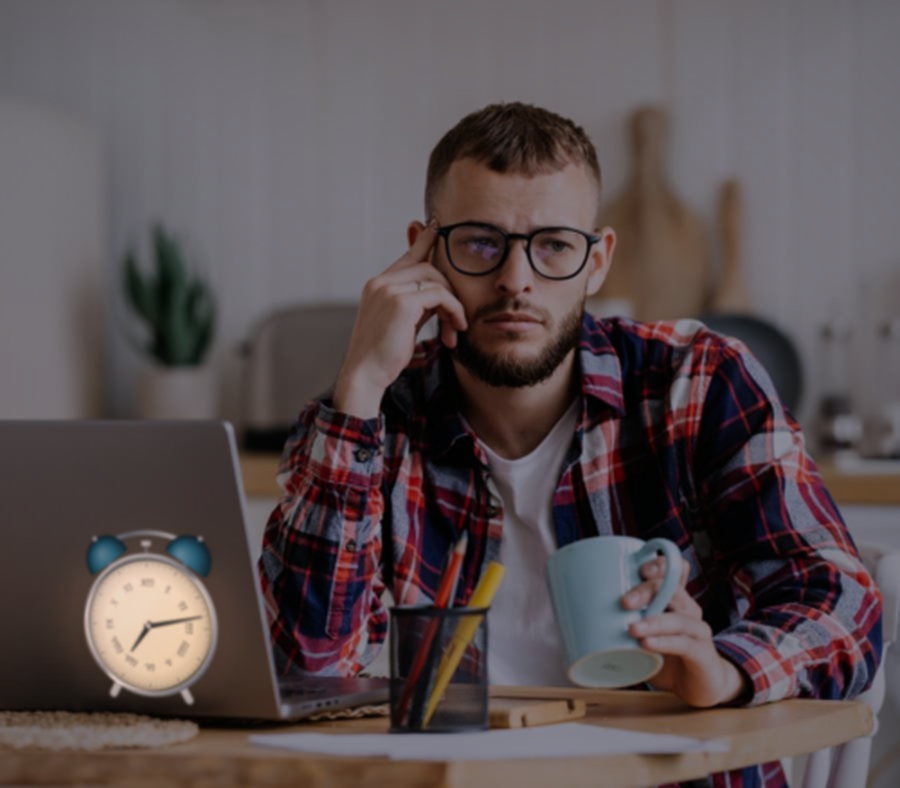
7:13
